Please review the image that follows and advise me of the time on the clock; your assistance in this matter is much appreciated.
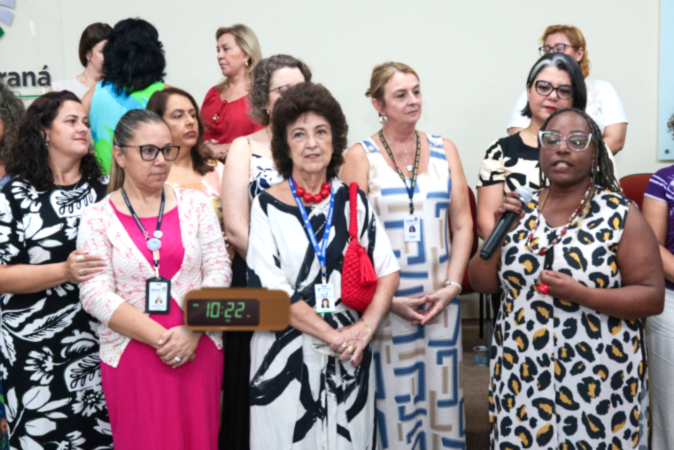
10:22
